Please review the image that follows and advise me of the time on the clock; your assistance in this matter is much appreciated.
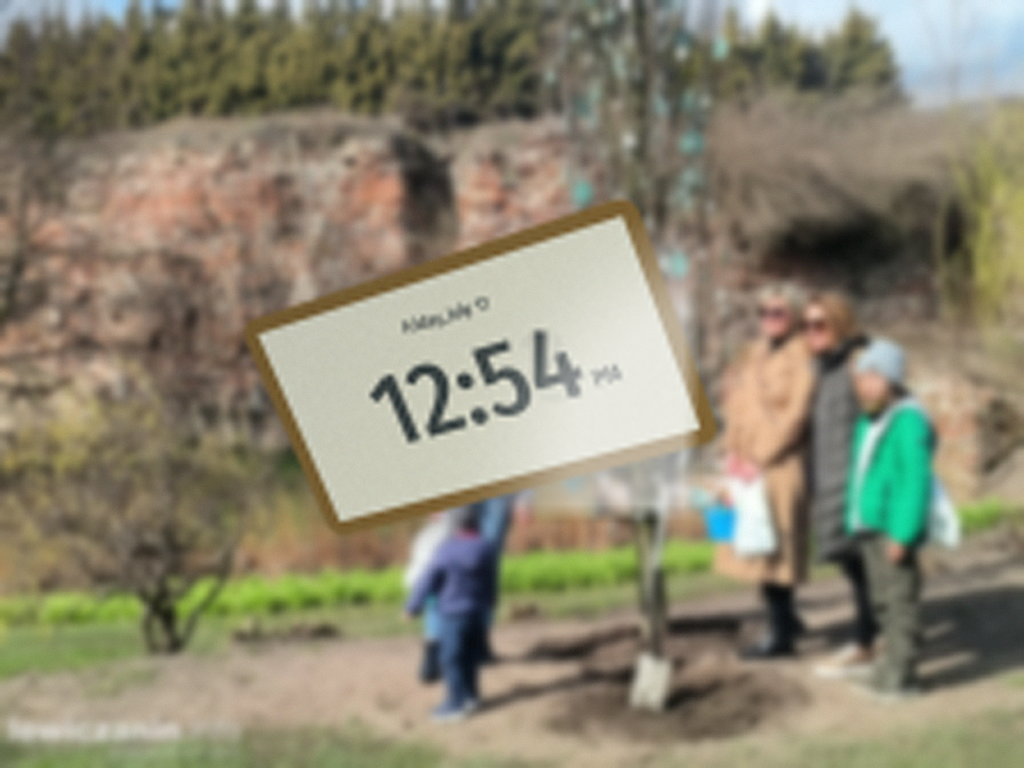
12:54
